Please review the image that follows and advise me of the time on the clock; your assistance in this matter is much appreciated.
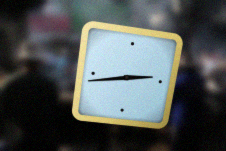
2:43
